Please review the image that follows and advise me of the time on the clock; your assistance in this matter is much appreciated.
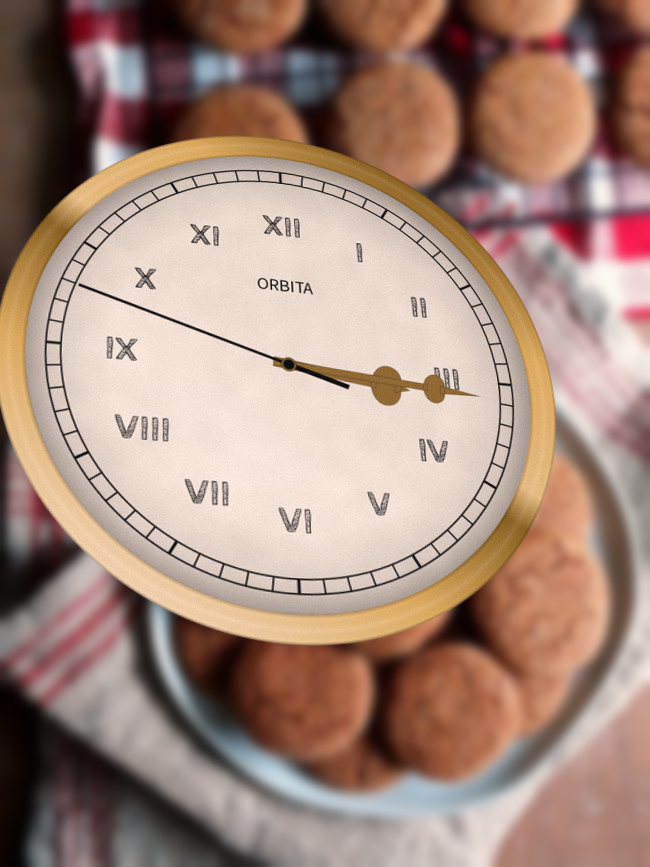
3:15:48
